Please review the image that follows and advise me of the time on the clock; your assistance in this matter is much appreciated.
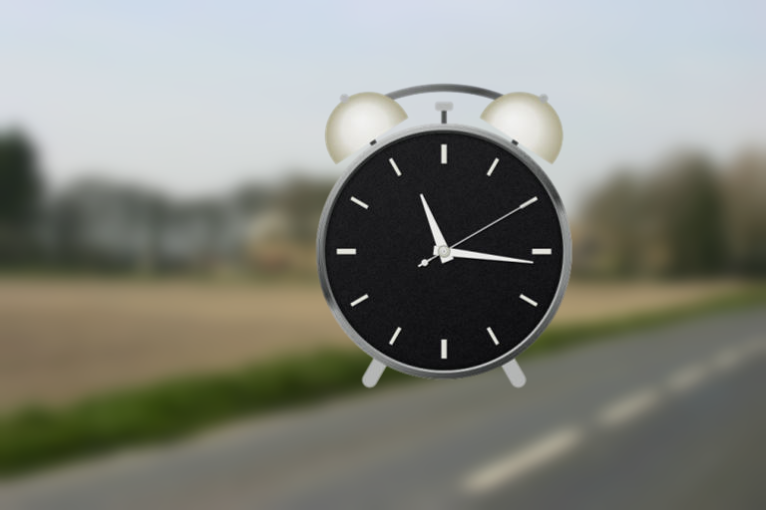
11:16:10
